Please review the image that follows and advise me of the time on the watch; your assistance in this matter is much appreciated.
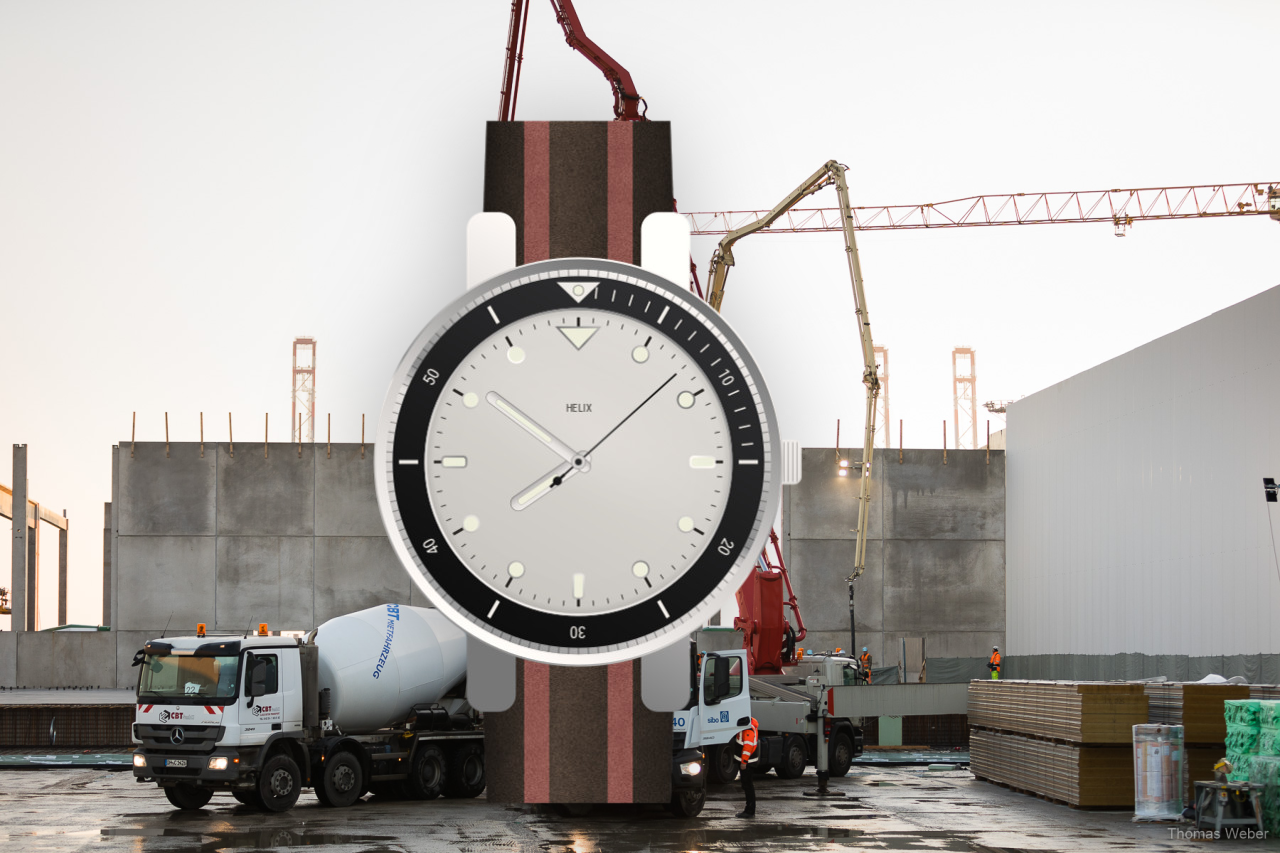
7:51:08
